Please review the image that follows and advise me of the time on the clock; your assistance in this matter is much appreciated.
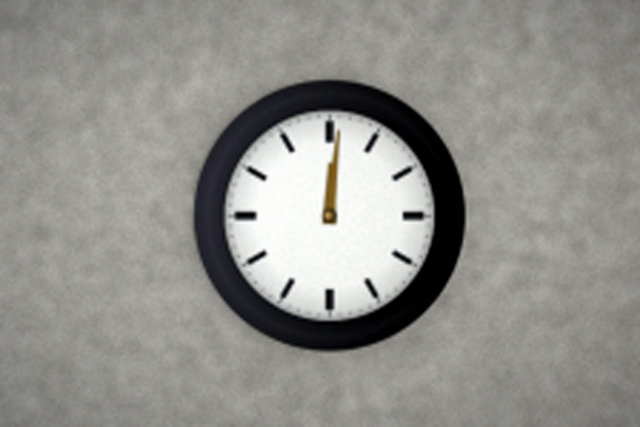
12:01
